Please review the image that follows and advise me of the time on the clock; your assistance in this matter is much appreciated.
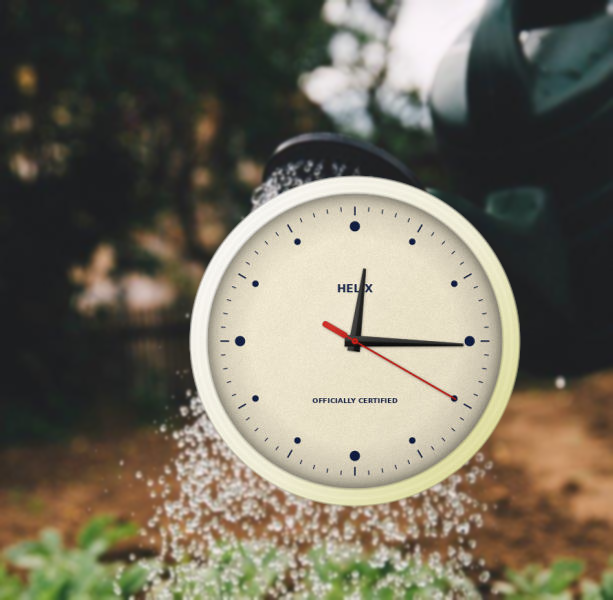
12:15:20
